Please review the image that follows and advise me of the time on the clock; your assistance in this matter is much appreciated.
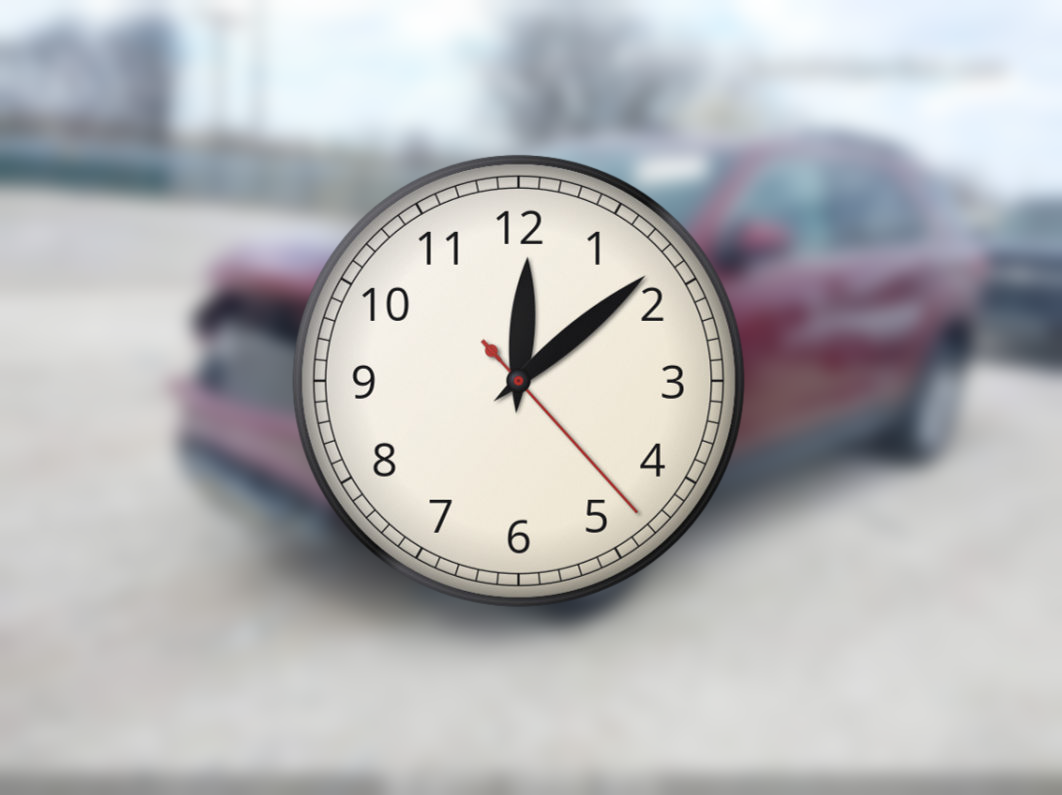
12:08:23
